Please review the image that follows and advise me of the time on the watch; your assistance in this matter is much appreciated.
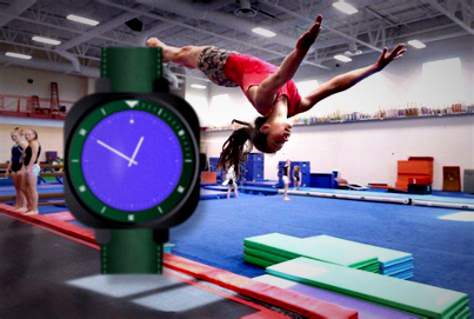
12:50
